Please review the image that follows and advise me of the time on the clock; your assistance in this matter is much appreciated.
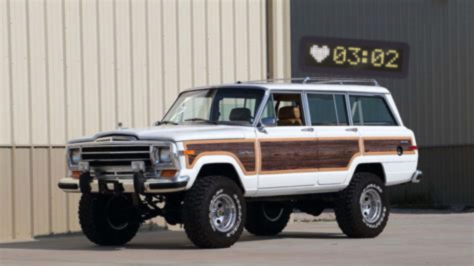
3:02
